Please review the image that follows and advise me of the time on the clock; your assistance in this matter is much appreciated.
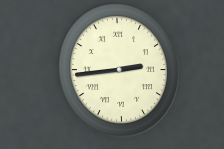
2:44
